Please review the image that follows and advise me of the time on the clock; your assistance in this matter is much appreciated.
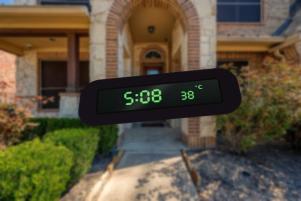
5:08
